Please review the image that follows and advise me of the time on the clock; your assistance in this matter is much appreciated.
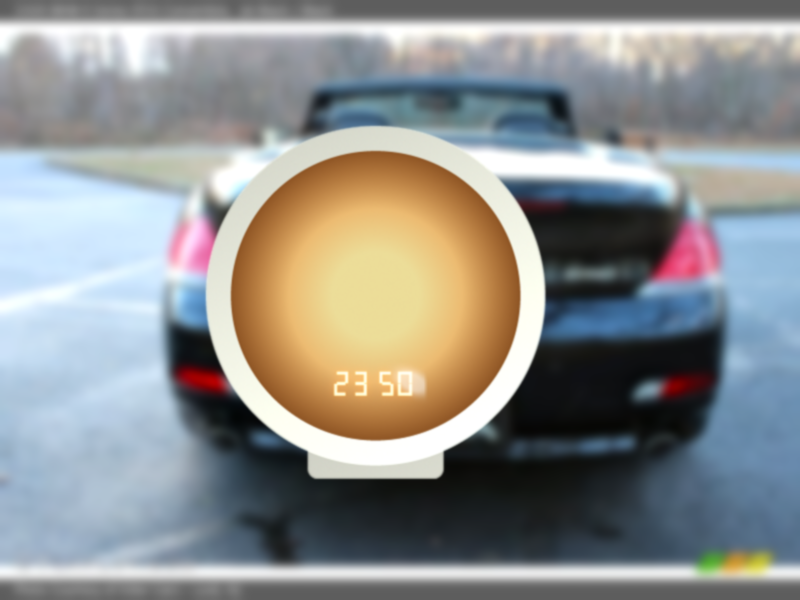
23:50
